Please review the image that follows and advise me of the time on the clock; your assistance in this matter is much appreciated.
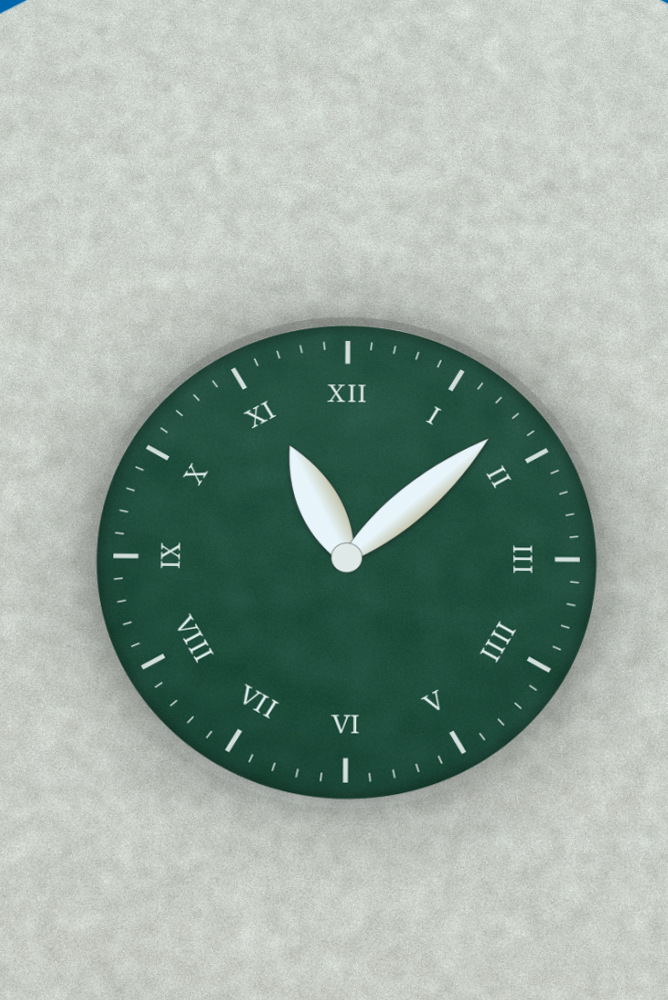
11:08
